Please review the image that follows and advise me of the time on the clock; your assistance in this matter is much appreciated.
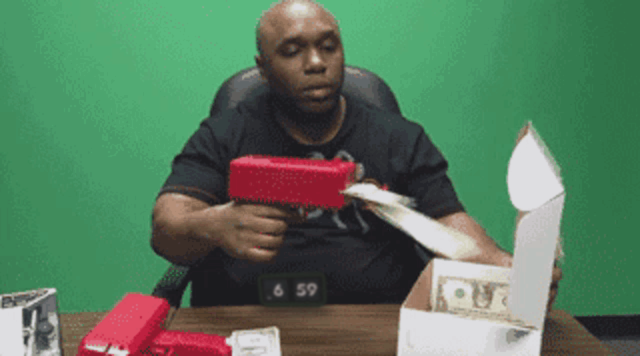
6:59
